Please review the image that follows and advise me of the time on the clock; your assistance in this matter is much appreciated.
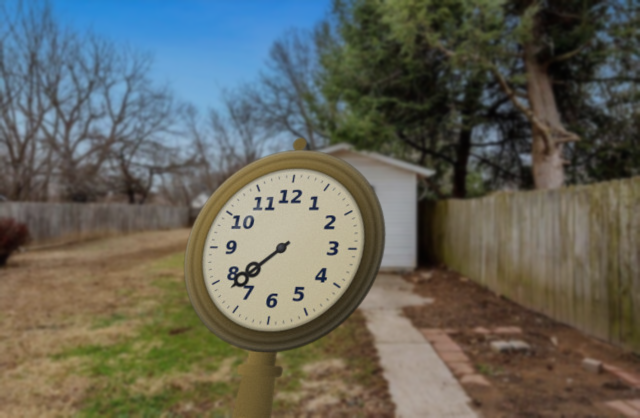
7:38
